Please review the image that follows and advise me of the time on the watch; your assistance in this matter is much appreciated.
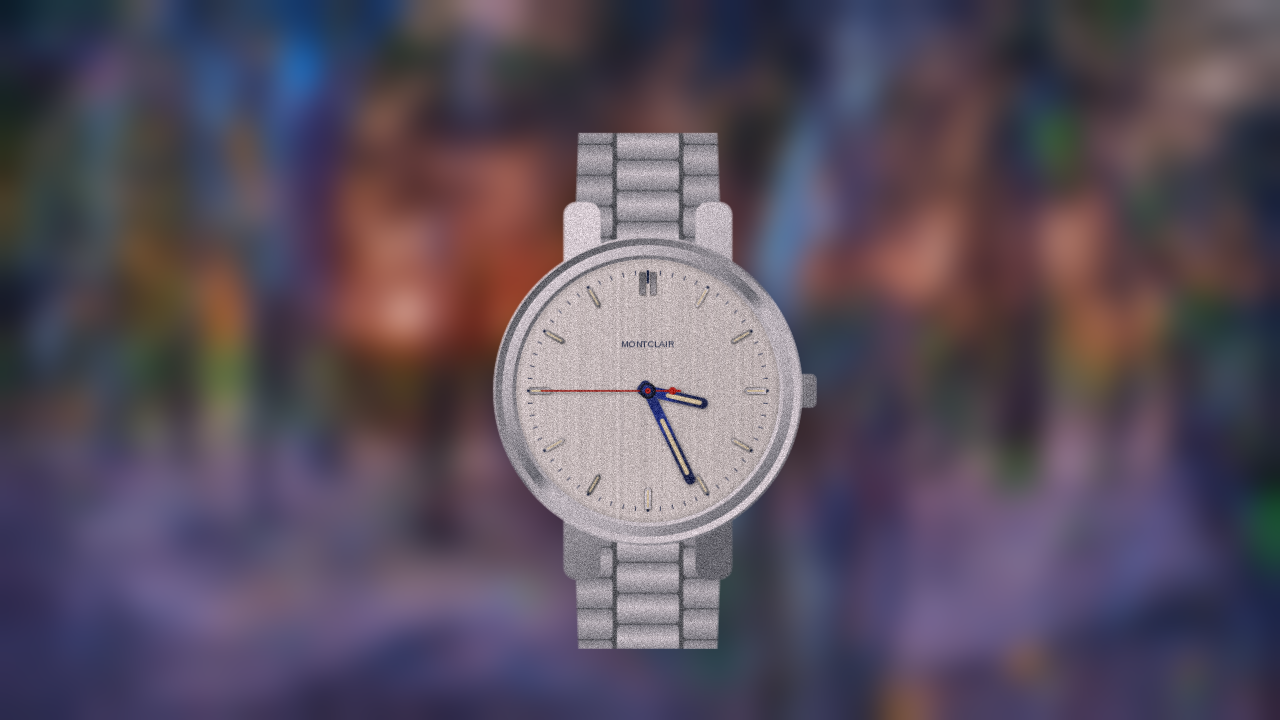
3:25:45
